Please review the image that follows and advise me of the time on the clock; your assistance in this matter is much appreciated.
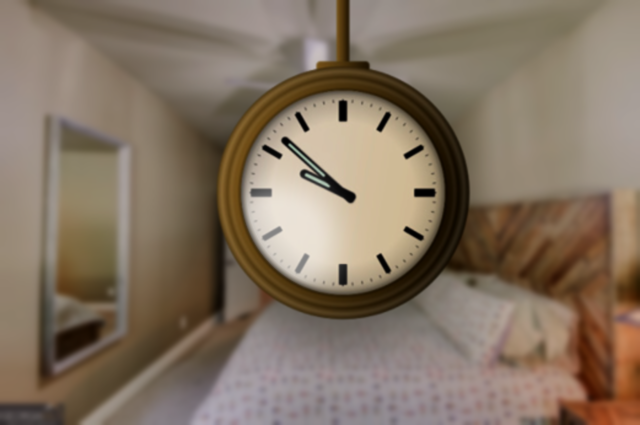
9:52
